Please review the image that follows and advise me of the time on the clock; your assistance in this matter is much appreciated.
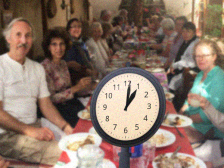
1:01
